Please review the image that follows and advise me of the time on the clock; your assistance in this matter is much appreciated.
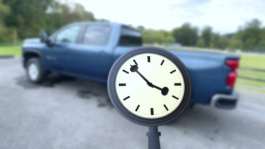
3:53
